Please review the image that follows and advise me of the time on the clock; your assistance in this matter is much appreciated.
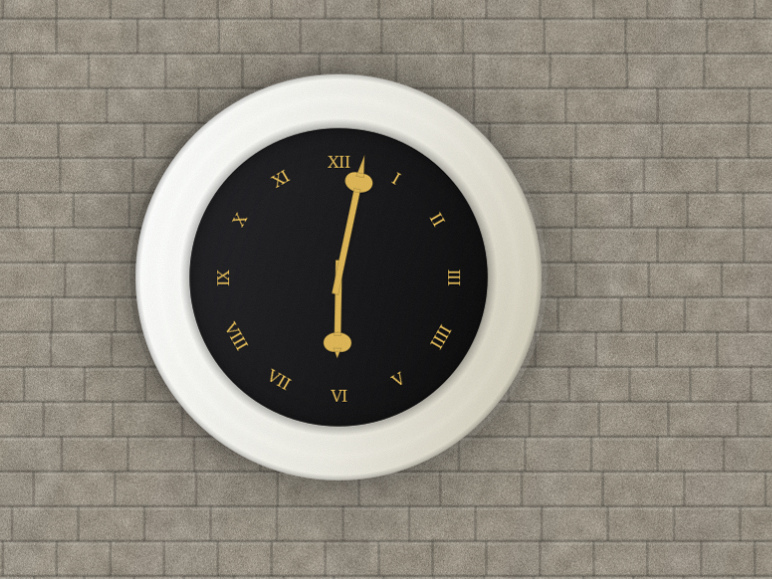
6:02
